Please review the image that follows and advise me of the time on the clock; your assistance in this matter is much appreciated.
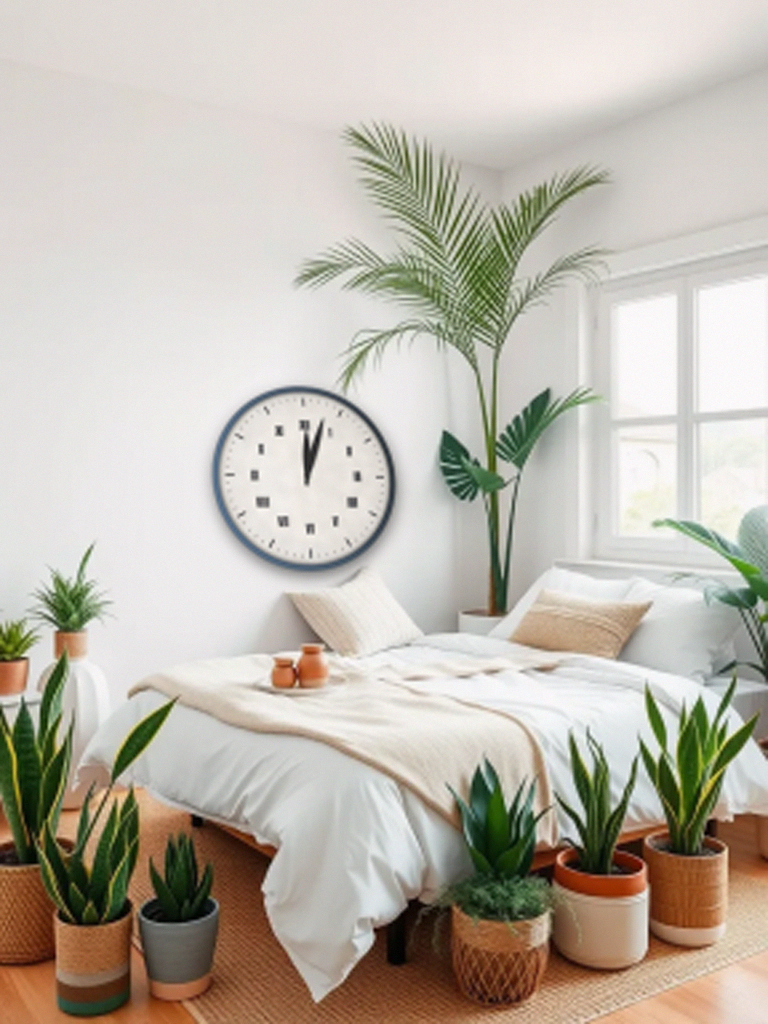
12:03
